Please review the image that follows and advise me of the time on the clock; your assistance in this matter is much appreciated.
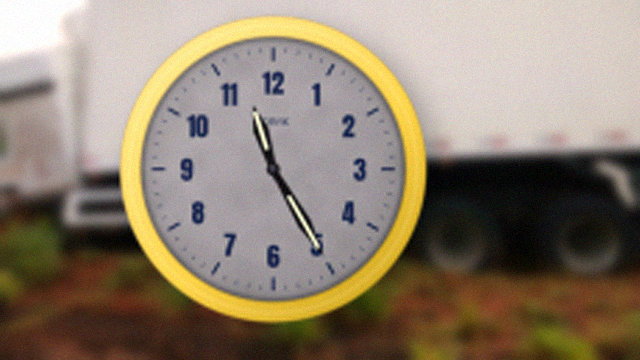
11:25
